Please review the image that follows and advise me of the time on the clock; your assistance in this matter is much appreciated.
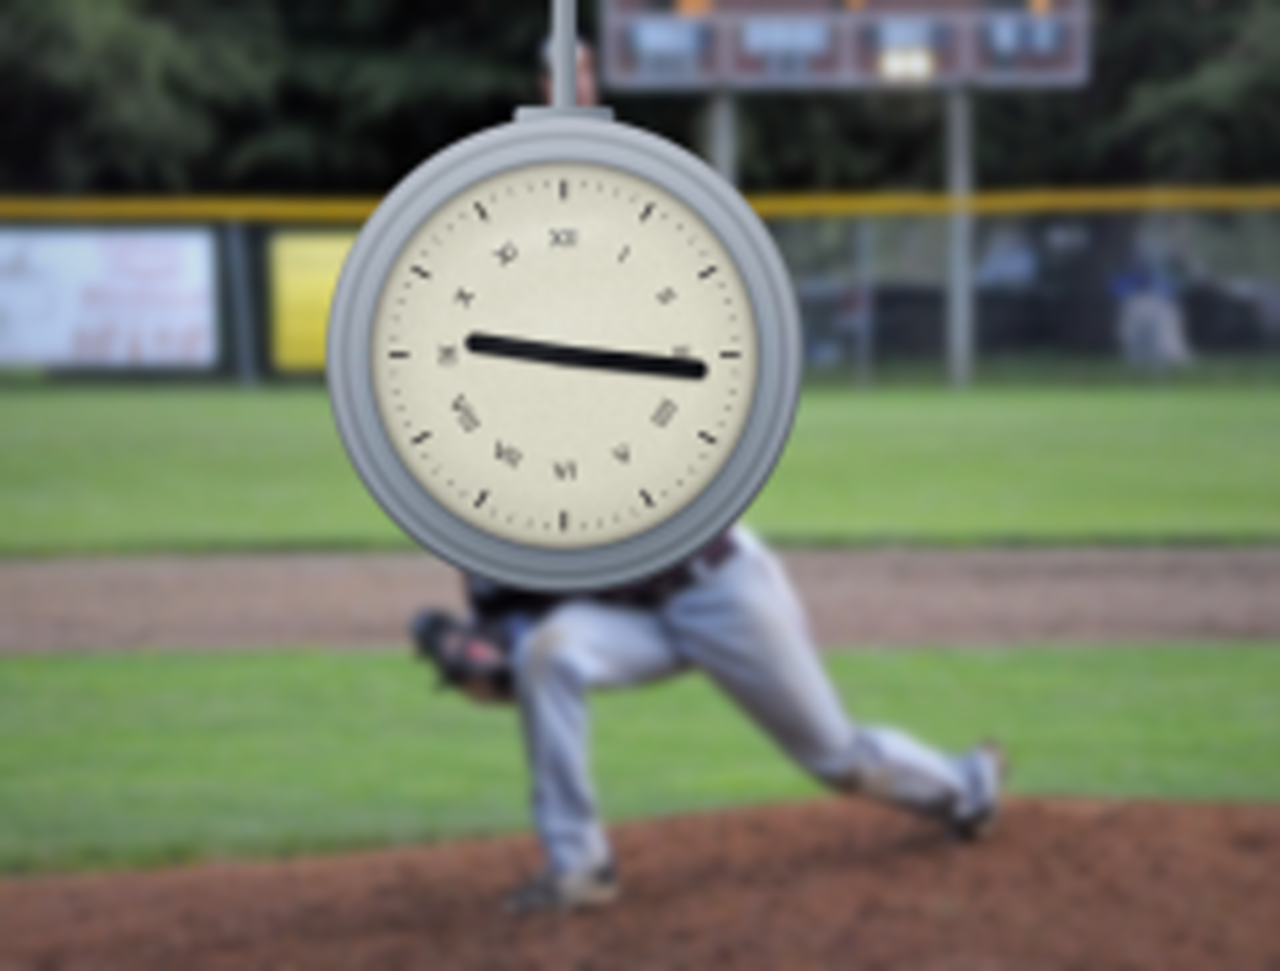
9:16
